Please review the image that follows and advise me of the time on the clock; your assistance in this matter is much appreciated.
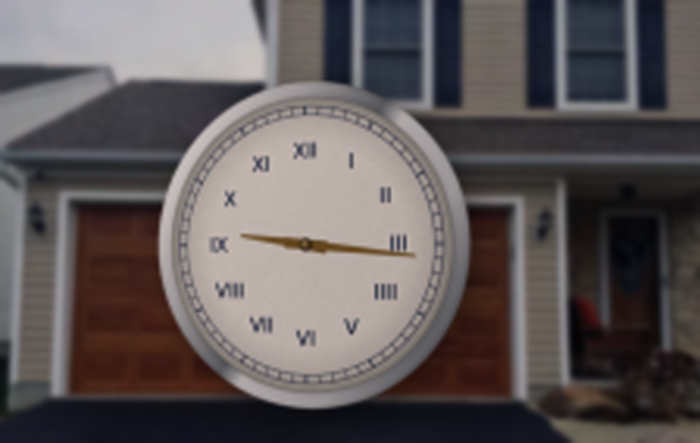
9:16
